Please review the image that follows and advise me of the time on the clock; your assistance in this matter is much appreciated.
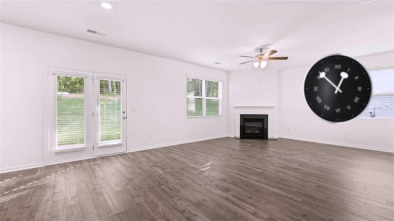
12:52
